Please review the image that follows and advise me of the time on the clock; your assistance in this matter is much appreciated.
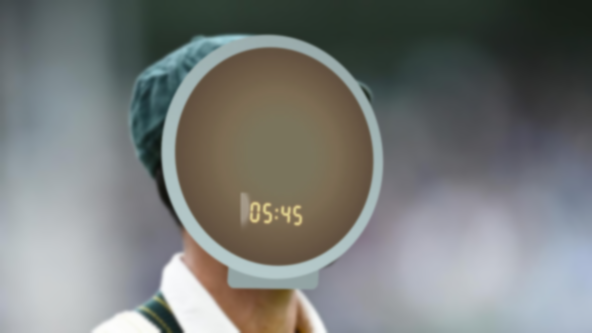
5:45
